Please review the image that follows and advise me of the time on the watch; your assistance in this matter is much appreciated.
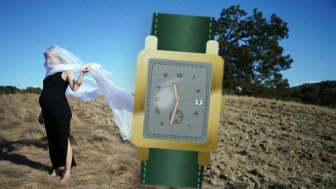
11:32
